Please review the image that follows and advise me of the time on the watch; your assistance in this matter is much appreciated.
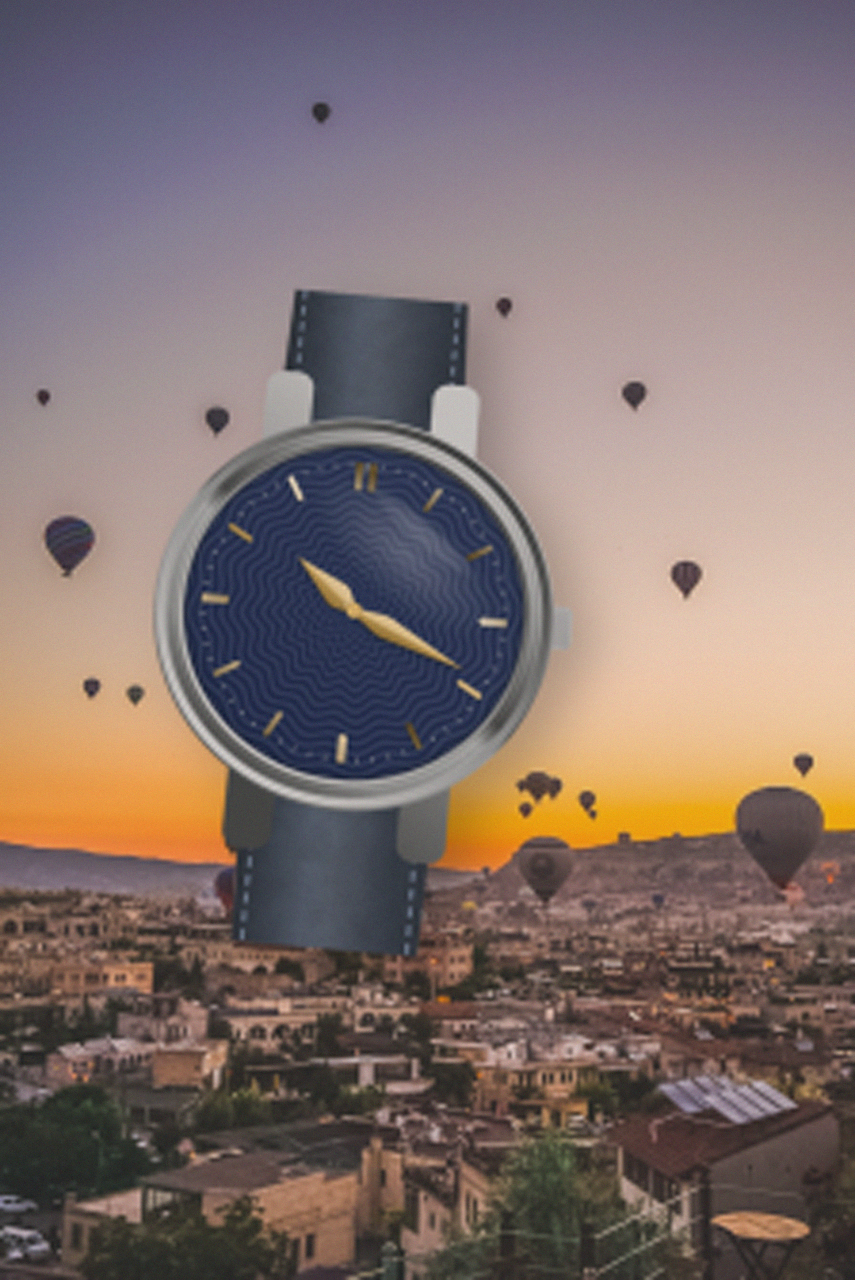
10:19
